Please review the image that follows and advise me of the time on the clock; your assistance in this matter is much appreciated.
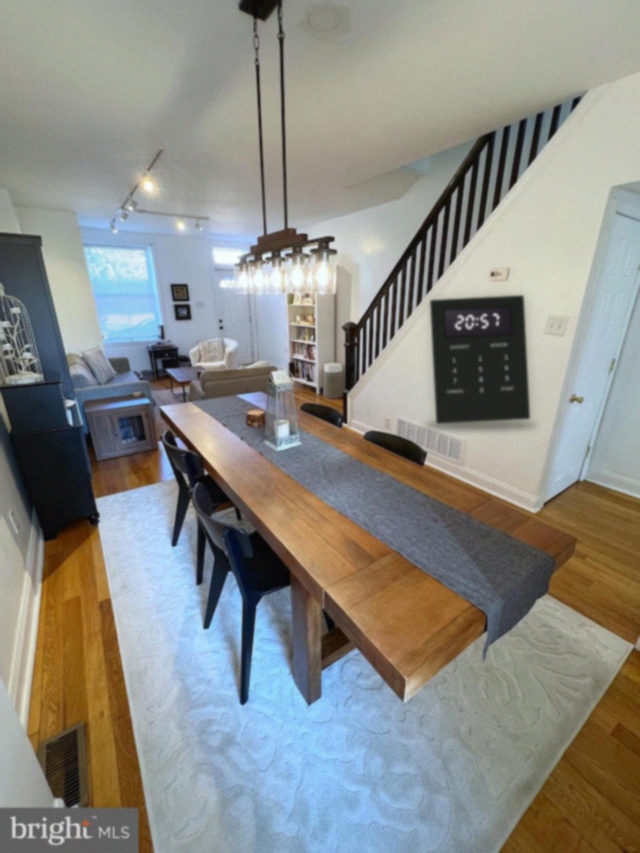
20:57
